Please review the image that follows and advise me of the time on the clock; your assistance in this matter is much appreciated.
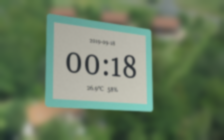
0:18
